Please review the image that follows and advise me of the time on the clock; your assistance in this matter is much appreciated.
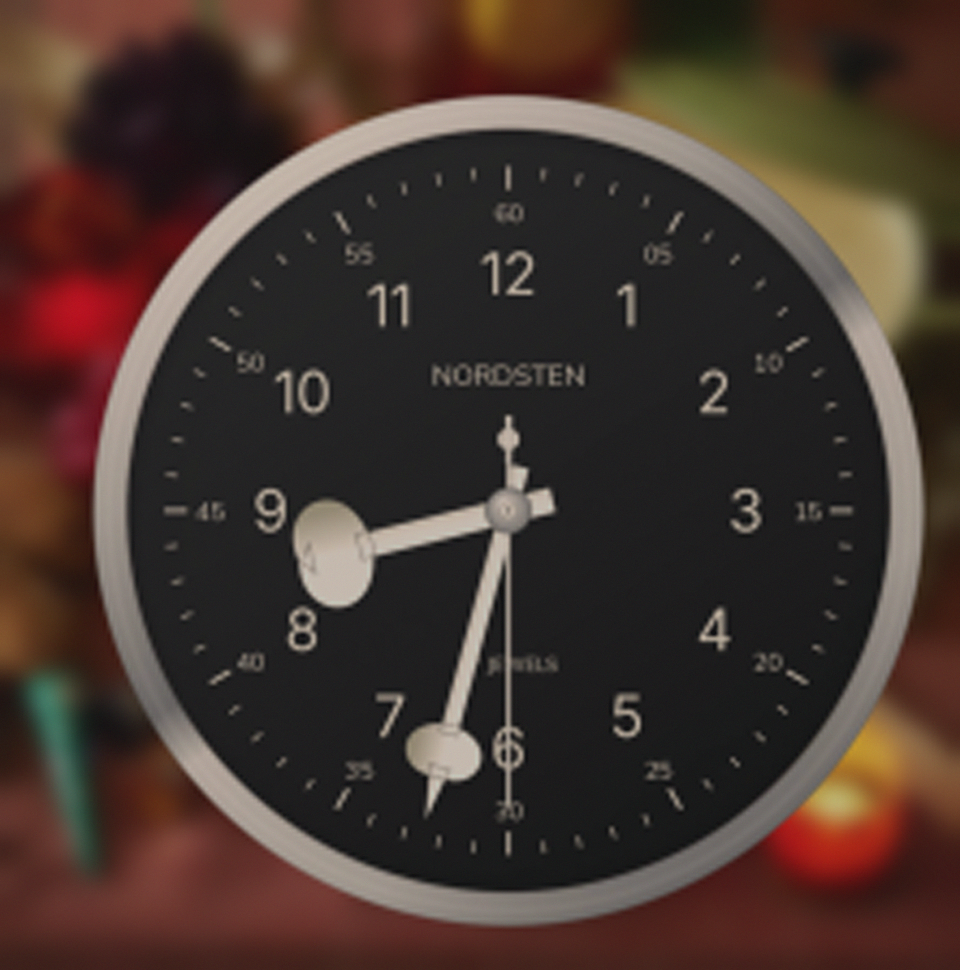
8:32:30
